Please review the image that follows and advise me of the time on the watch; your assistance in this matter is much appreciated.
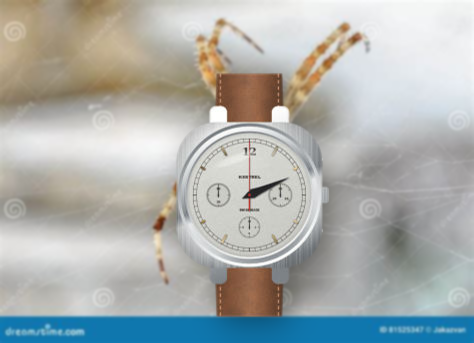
2:11
